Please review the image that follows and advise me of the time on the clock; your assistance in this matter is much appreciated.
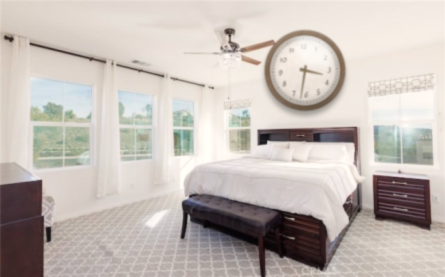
3:32
